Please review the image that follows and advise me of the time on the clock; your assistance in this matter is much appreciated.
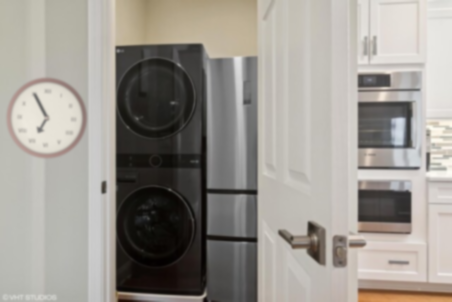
6:55
